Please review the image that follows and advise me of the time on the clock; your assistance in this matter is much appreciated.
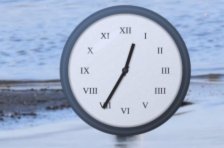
12:35
